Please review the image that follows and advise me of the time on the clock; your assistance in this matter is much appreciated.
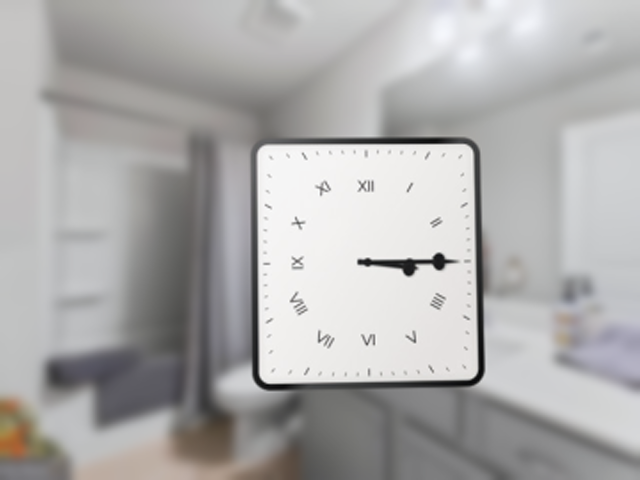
3:15
